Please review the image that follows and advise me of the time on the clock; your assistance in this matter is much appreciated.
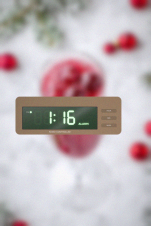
1:16
